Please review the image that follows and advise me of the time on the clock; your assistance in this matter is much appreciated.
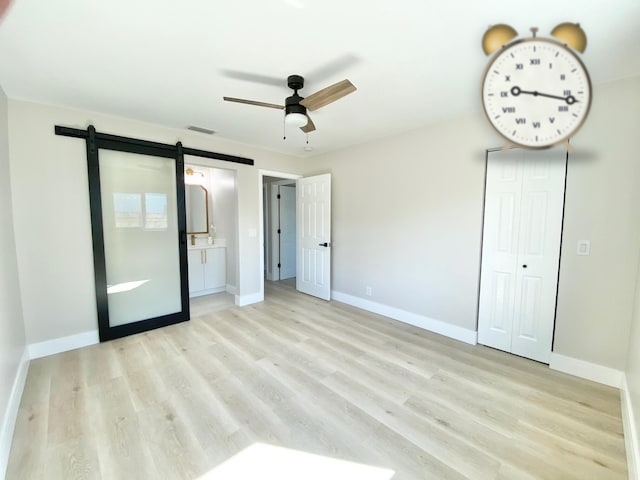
9:17
